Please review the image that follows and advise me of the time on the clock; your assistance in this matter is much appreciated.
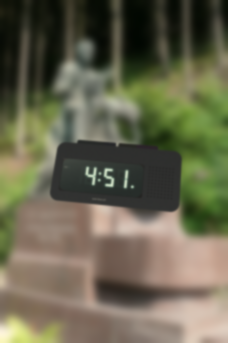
4:51
